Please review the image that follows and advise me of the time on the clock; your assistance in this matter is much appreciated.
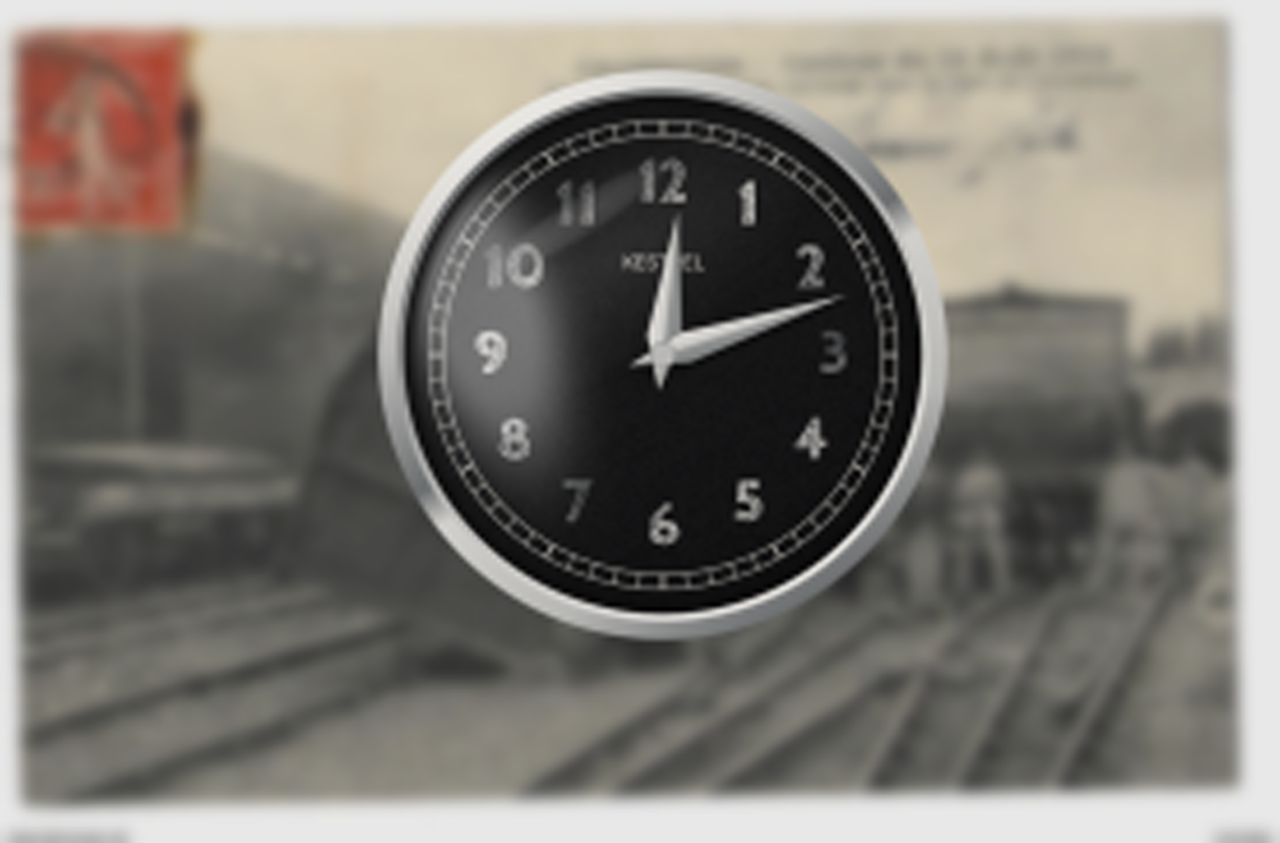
12:12
